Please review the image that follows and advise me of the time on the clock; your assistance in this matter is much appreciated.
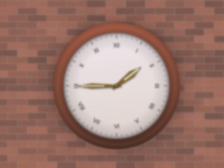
1:45
